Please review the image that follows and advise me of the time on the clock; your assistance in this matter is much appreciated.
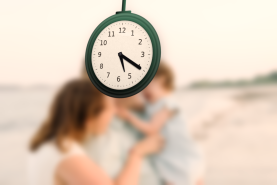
5:20
